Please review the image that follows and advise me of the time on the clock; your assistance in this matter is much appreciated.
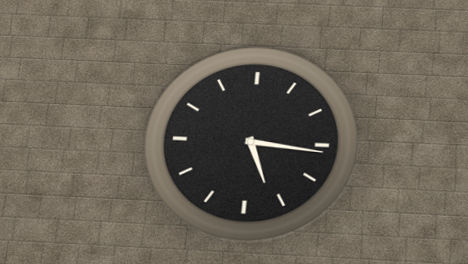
5:16
